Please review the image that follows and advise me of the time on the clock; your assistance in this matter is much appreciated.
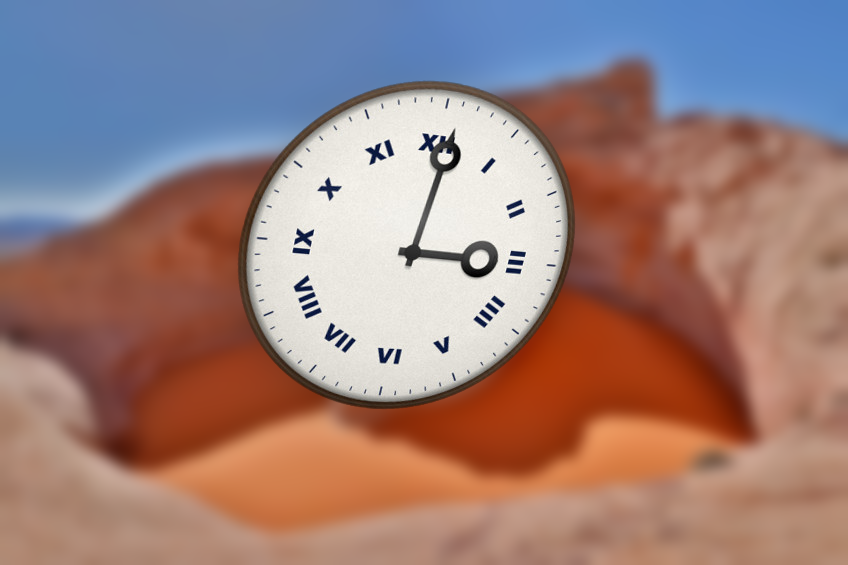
3:01
